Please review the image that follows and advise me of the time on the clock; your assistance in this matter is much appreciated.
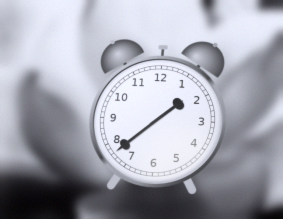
1:38
